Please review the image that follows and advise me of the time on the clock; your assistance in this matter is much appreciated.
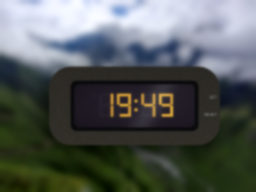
19:49
